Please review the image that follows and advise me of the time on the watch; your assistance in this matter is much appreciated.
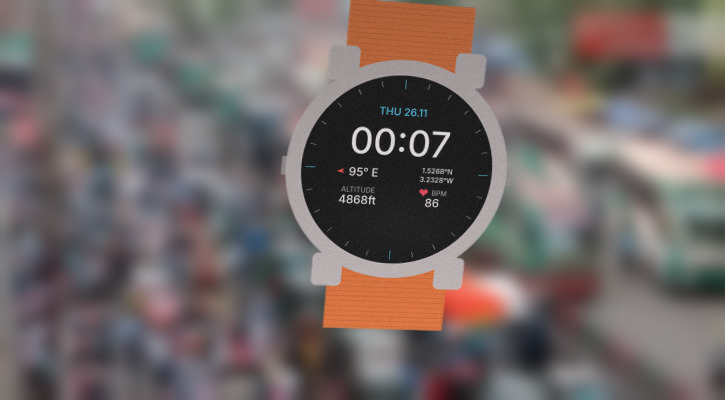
0:07
